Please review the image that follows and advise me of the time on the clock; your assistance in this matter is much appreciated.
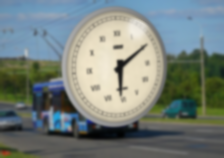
6:10
